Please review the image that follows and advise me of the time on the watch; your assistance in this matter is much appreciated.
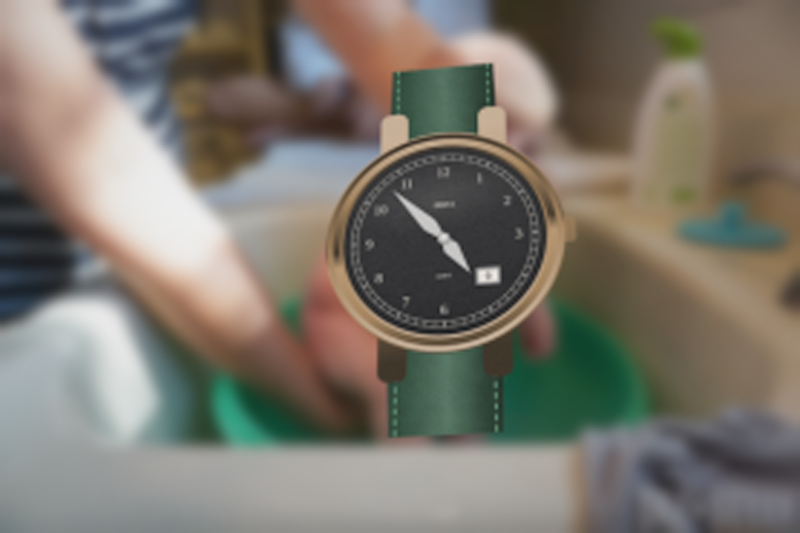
4:53
